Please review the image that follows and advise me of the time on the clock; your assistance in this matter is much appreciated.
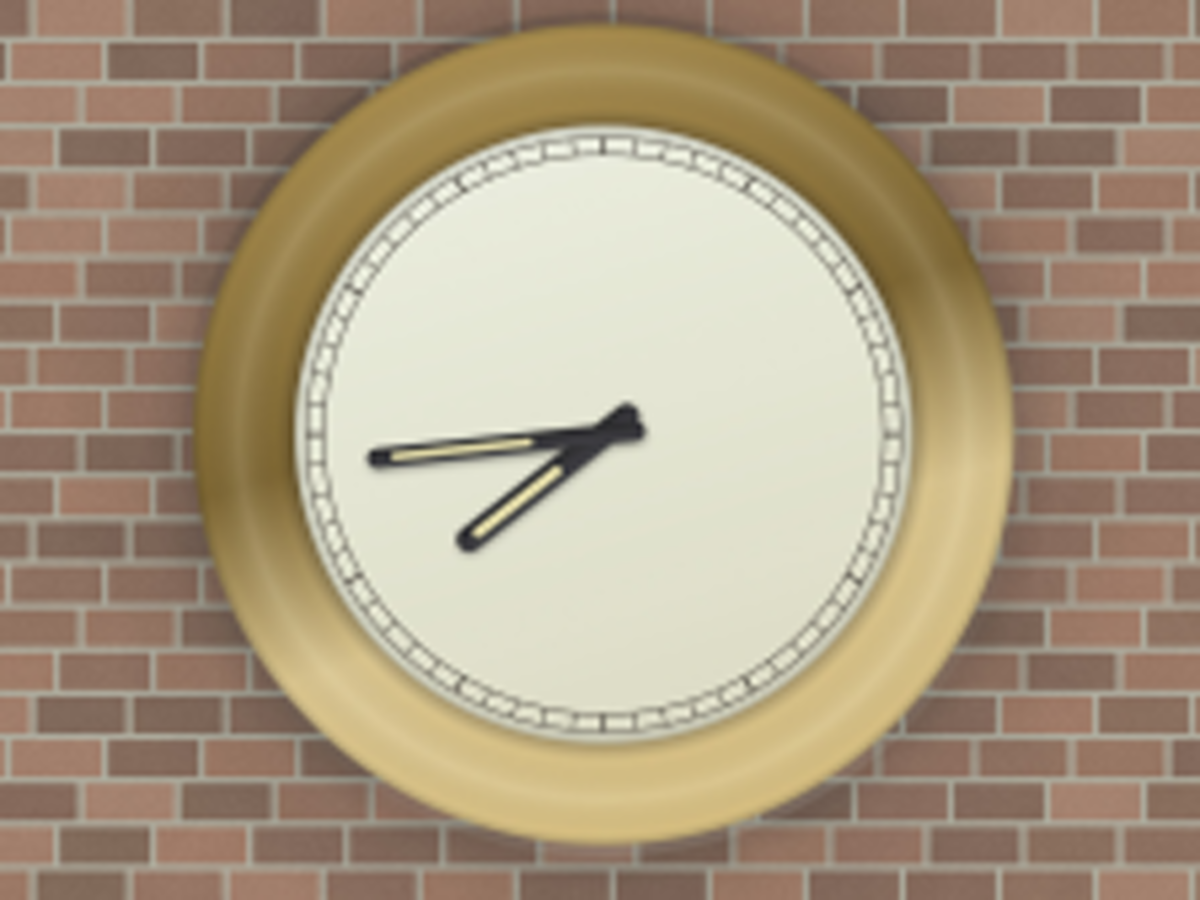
7:44
